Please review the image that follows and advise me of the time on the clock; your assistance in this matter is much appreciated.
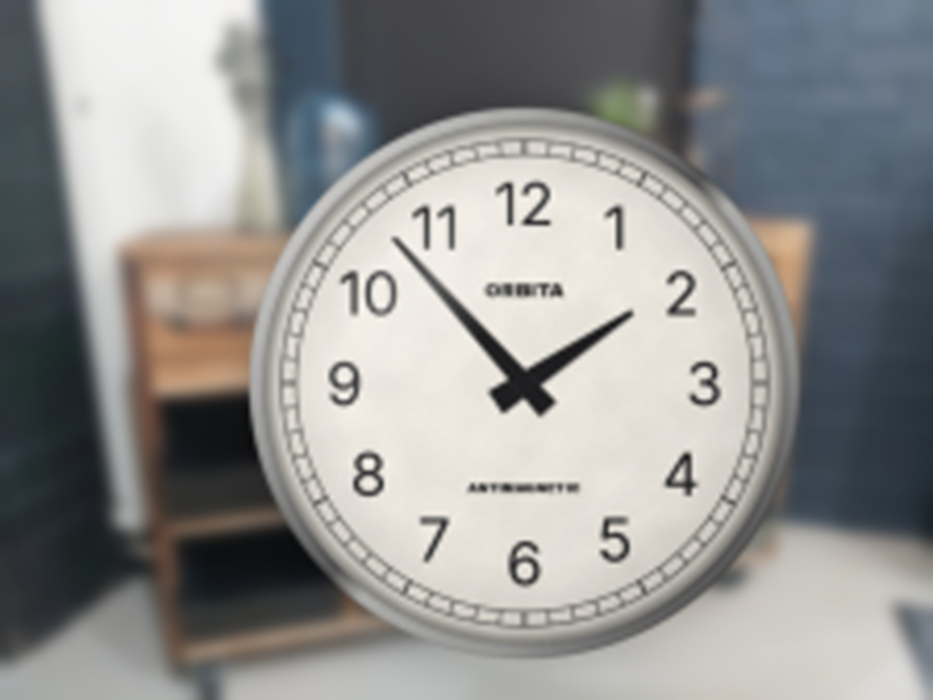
1:53
